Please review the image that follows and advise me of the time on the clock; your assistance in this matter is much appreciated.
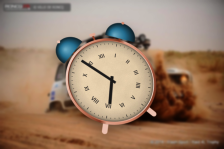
6:54
